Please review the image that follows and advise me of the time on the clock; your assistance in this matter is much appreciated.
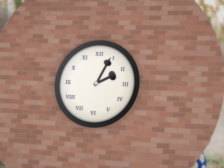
2:04
